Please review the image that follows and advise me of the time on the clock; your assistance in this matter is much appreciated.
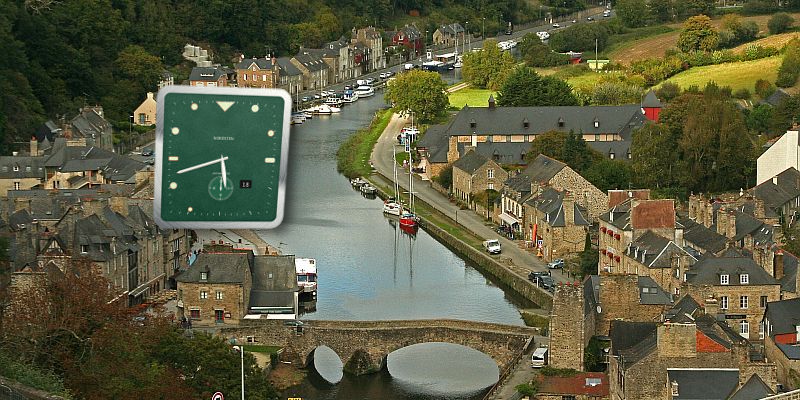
5:42
